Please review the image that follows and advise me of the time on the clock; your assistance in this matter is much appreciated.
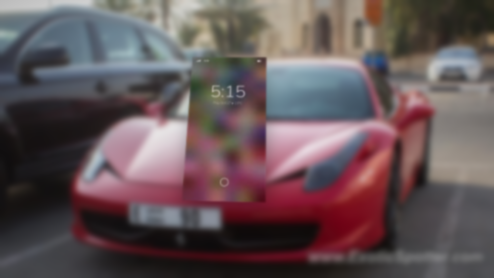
5:15
